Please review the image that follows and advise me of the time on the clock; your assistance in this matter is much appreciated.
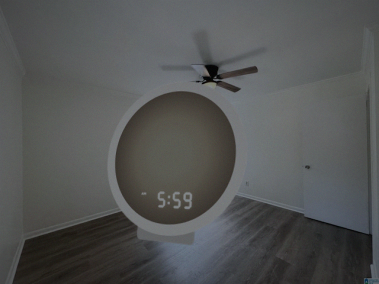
5:59
